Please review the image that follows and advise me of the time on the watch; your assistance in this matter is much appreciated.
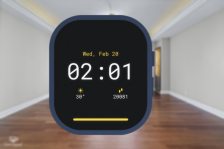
2:01
